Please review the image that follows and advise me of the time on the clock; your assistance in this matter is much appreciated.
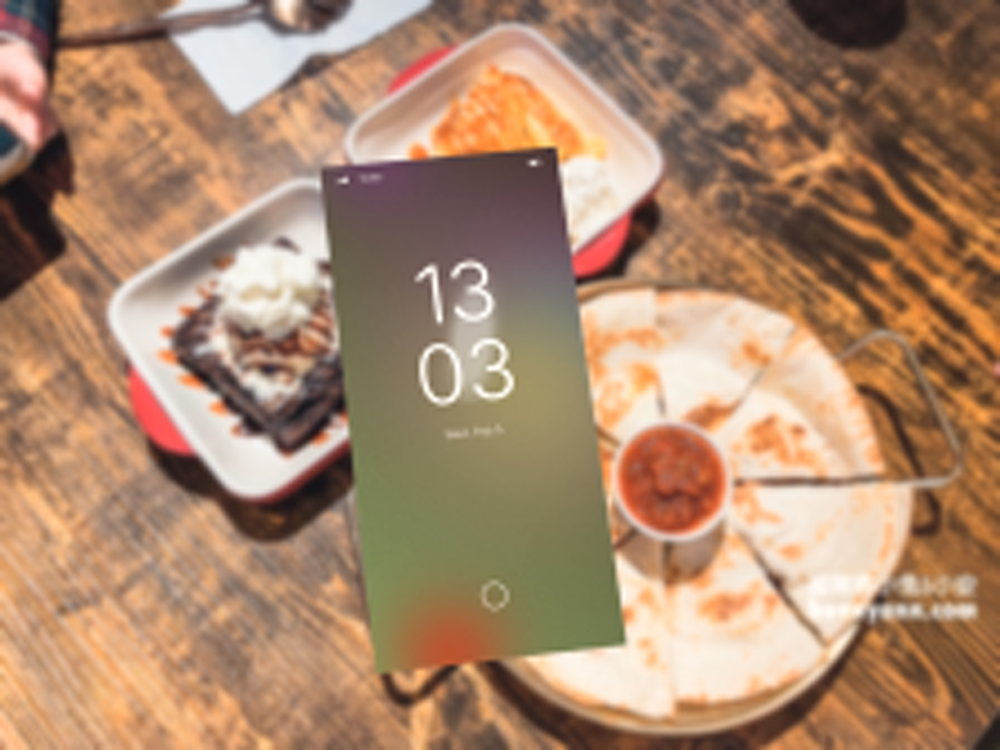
13:03
